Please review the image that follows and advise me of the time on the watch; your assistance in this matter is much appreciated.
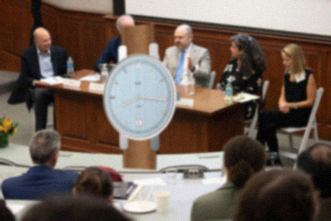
8:16
